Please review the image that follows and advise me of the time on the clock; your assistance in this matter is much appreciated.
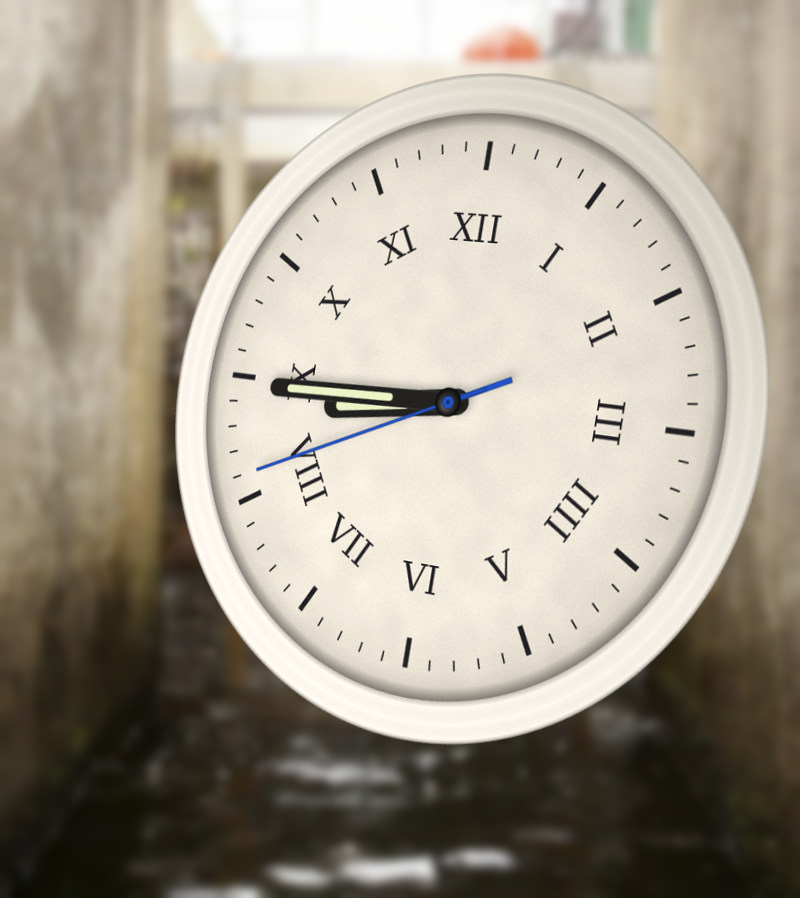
8:44:41
